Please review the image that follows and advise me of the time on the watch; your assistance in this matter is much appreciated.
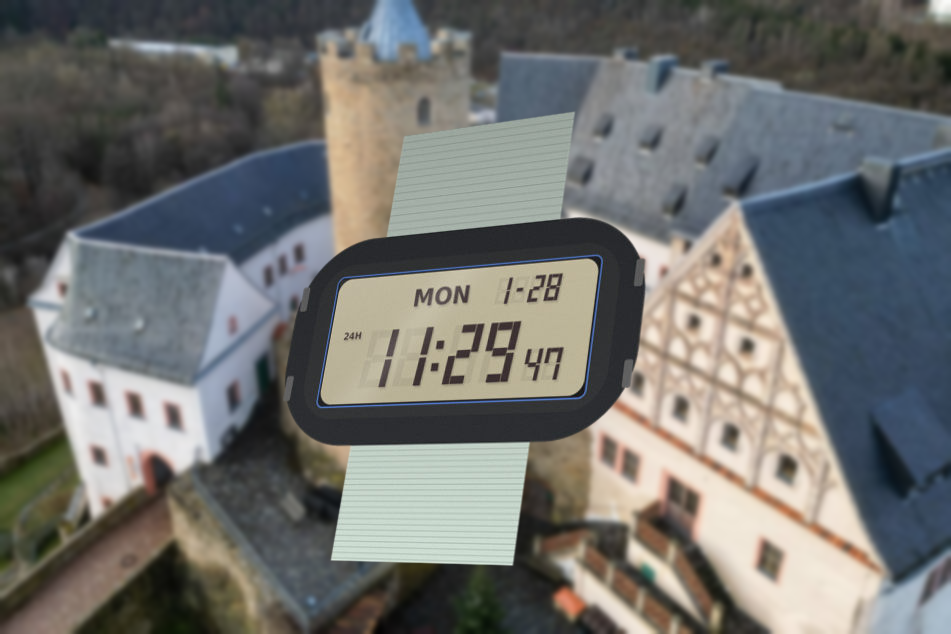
11:29:47
